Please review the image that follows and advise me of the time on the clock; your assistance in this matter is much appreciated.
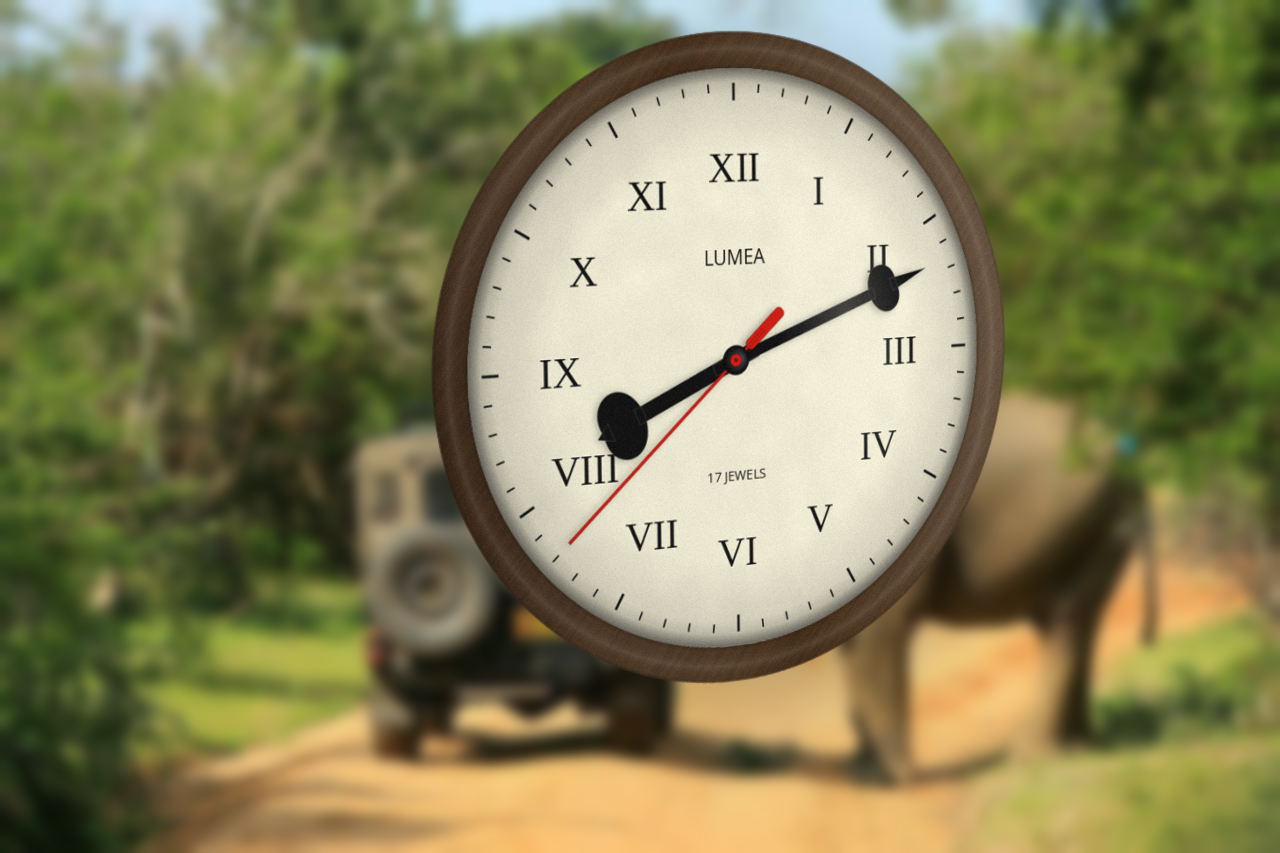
8:11:38
